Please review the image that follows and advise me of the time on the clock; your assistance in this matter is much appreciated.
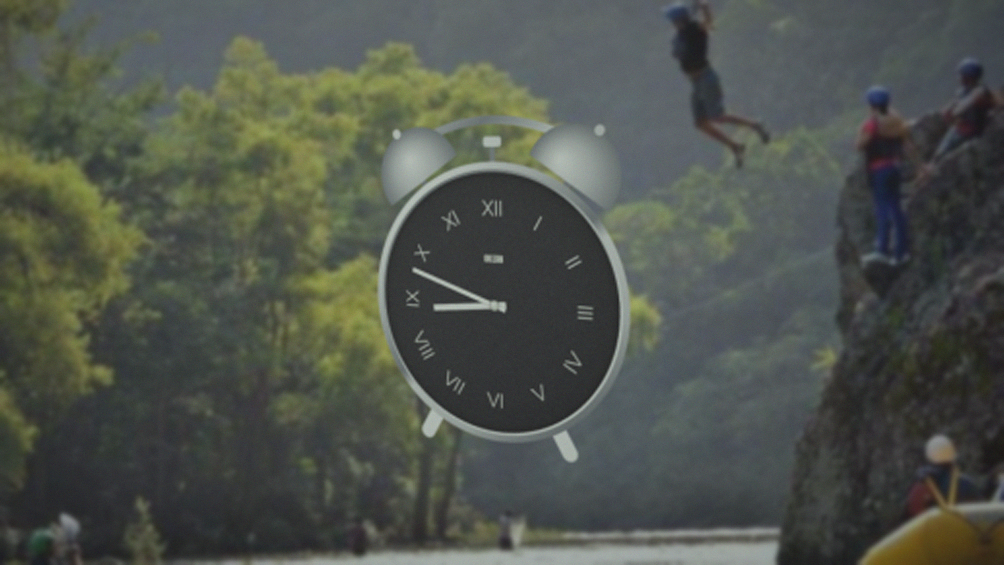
8:48
